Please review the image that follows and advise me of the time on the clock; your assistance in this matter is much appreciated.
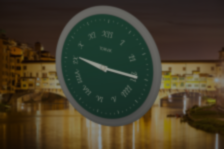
9:15
